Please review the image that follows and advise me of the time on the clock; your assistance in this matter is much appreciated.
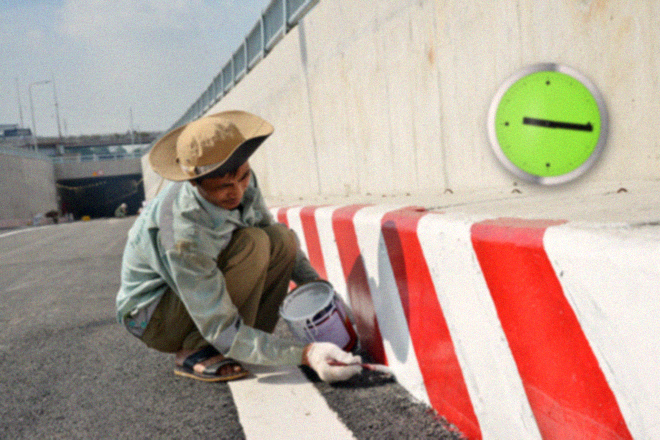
9:16
